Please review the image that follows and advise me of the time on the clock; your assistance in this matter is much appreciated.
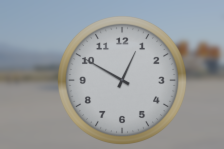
12:50
